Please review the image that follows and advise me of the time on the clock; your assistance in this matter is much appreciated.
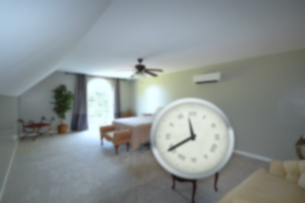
11:40
